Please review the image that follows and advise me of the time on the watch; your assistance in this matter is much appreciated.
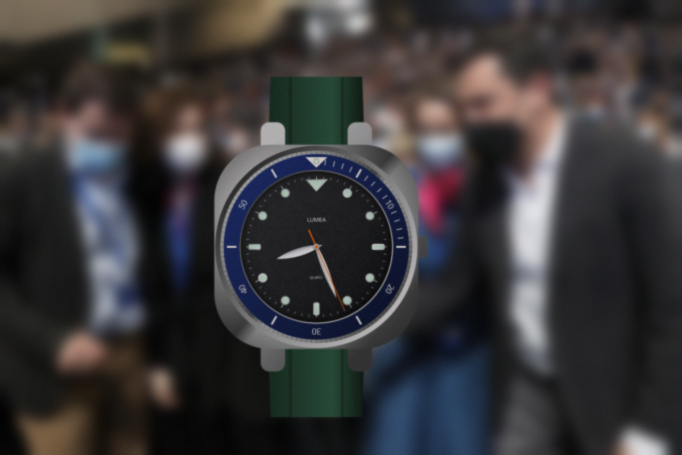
8:26:26
